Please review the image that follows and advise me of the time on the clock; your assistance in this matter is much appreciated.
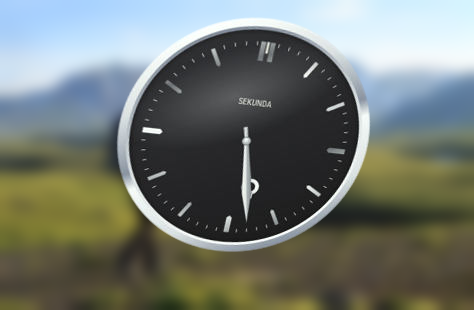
5:28
